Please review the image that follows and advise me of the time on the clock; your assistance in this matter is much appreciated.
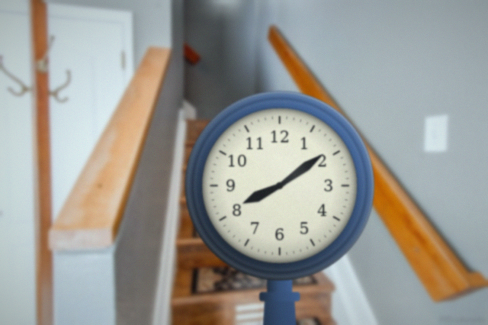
8:09
